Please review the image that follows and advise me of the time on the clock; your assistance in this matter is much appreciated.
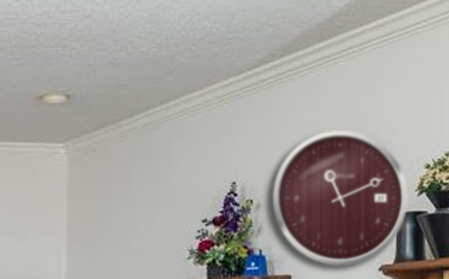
11:11
